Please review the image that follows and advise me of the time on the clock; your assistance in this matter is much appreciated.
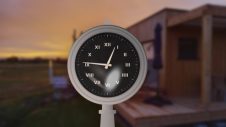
12:46
